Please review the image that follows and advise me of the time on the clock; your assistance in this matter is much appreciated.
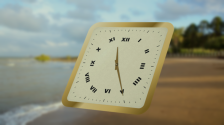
11:25
